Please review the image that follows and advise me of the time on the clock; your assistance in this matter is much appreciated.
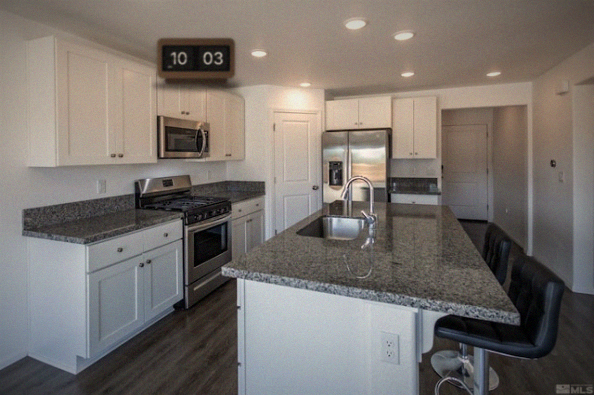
10:03
